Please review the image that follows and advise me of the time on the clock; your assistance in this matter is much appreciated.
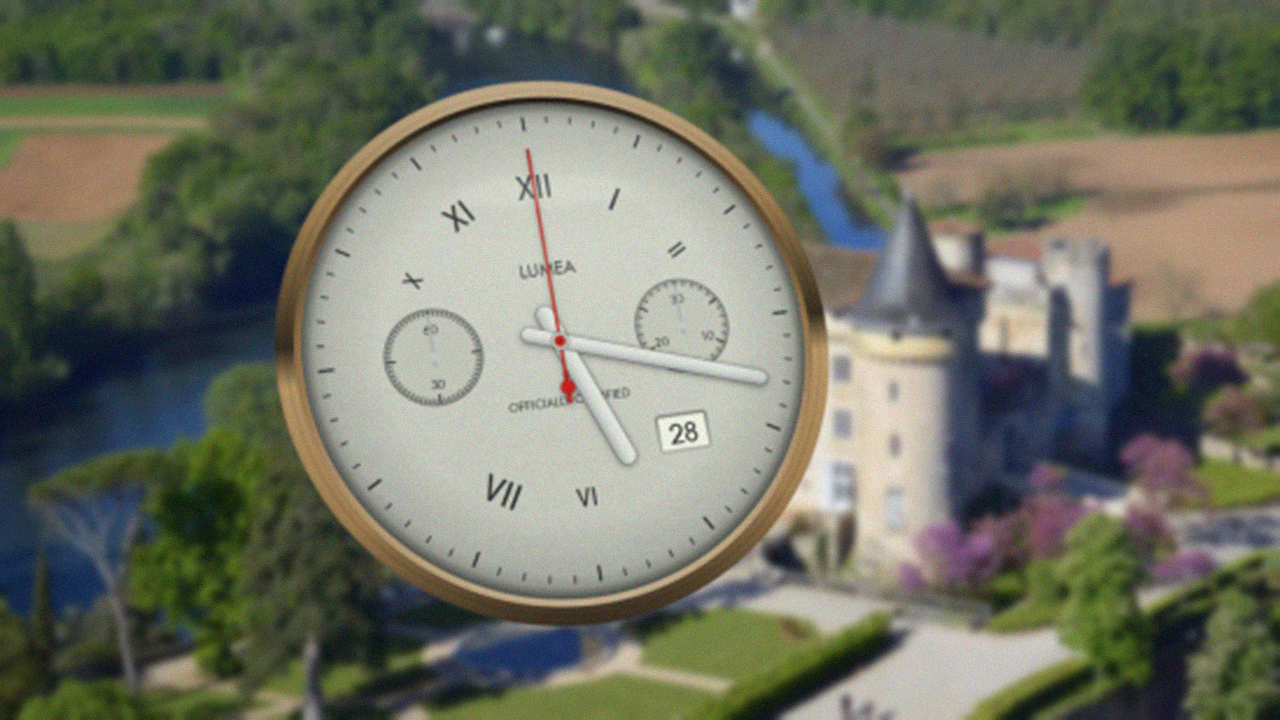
5:18
